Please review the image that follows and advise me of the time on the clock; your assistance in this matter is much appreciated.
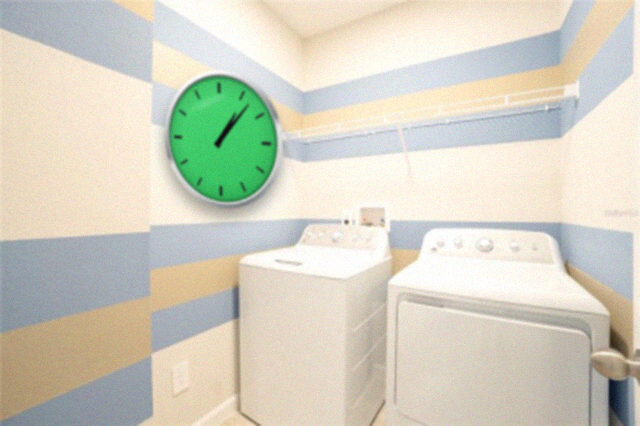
1:07
